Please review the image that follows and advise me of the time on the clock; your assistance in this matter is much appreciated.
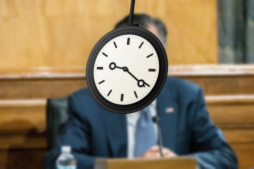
9:21
